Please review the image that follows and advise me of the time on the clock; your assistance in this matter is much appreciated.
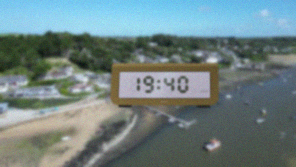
19:40
